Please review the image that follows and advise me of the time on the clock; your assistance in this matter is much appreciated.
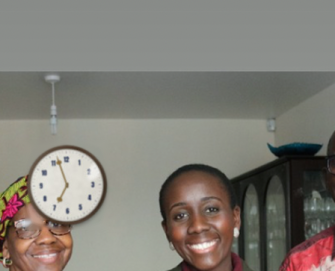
6:57
